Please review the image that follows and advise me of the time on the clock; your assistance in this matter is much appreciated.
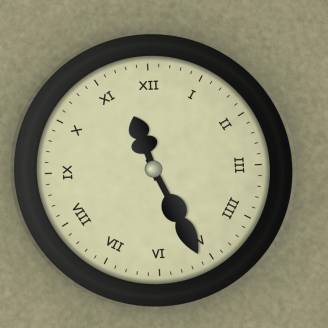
11:26
